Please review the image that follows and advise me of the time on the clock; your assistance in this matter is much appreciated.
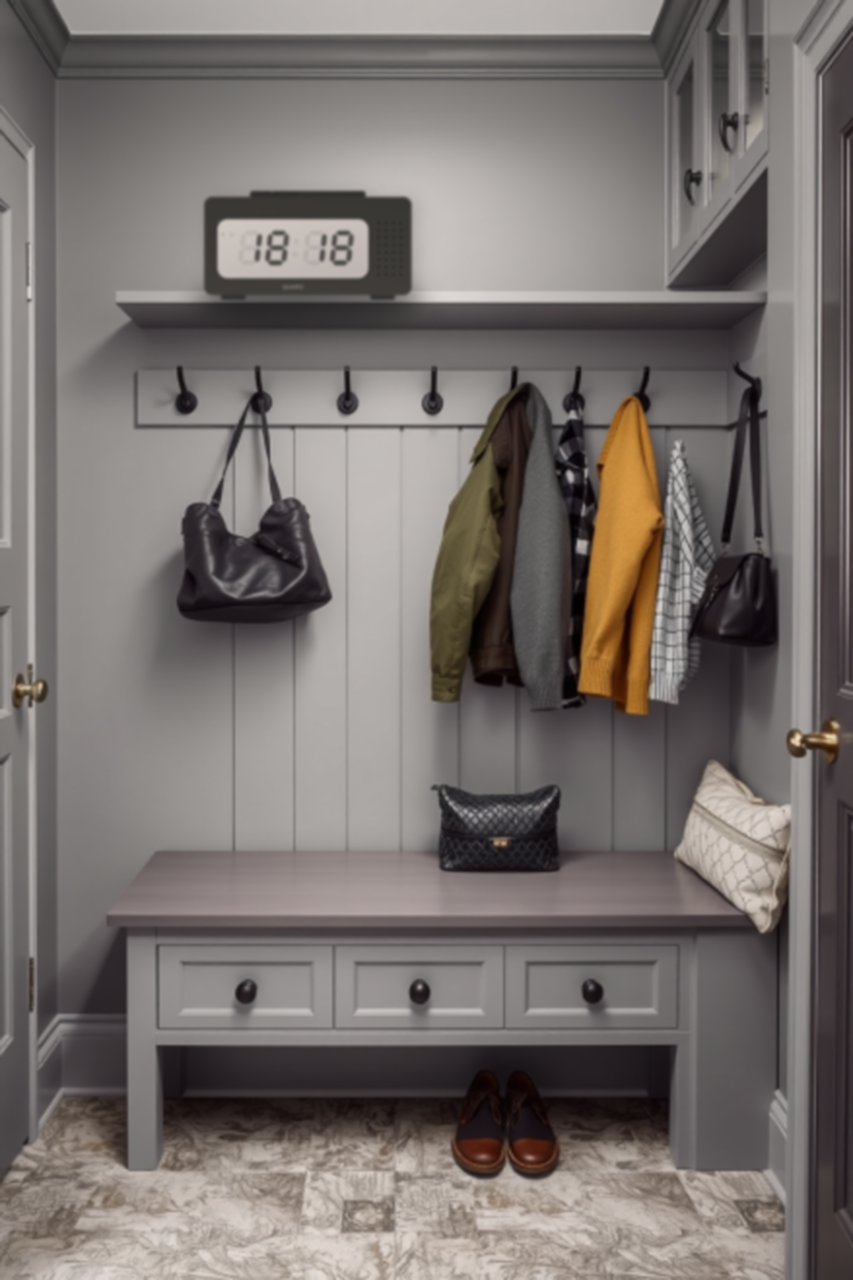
18:18
